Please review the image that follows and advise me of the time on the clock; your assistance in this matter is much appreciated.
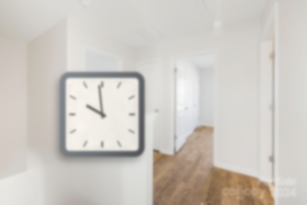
9:59
